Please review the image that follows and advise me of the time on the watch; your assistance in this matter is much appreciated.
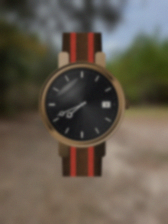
7:41
